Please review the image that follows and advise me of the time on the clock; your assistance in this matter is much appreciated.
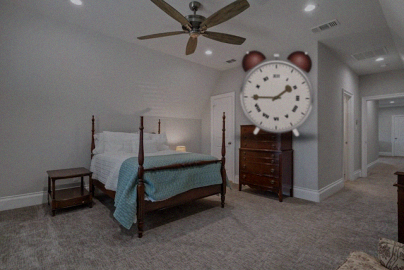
1:45
